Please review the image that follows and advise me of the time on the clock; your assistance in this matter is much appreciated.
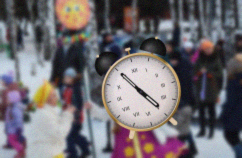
4:55
